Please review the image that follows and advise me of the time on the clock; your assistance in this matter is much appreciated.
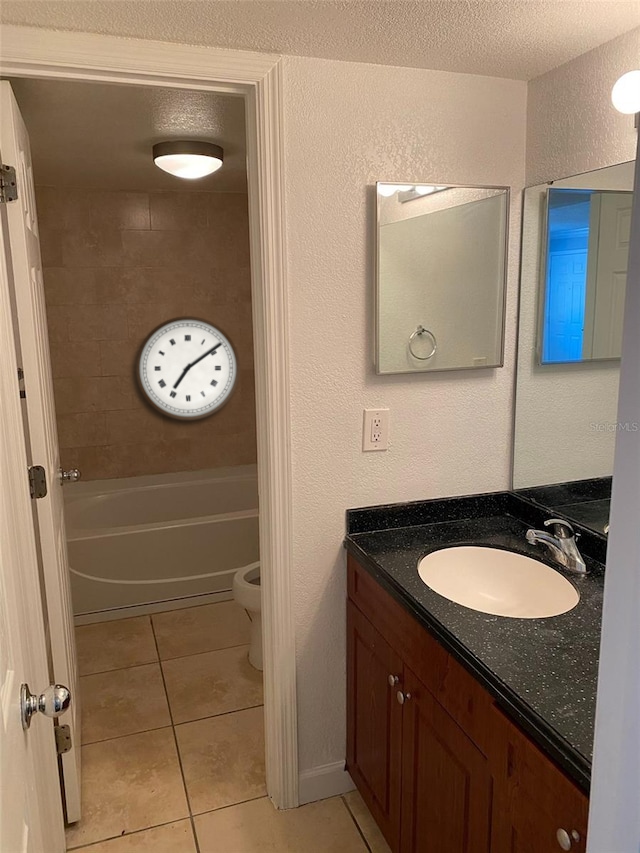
7:09
